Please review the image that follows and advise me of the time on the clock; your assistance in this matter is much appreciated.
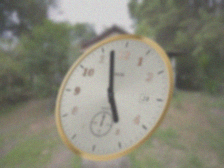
4:57
